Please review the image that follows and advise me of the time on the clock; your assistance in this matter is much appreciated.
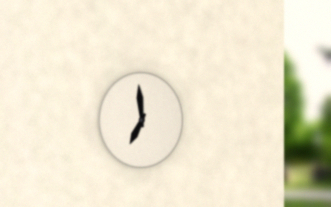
6:59
